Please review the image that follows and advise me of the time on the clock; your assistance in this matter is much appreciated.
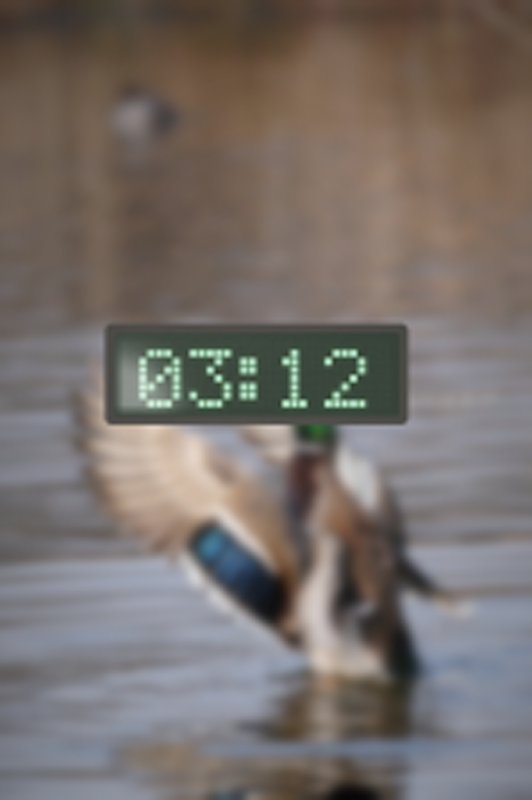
3:12
